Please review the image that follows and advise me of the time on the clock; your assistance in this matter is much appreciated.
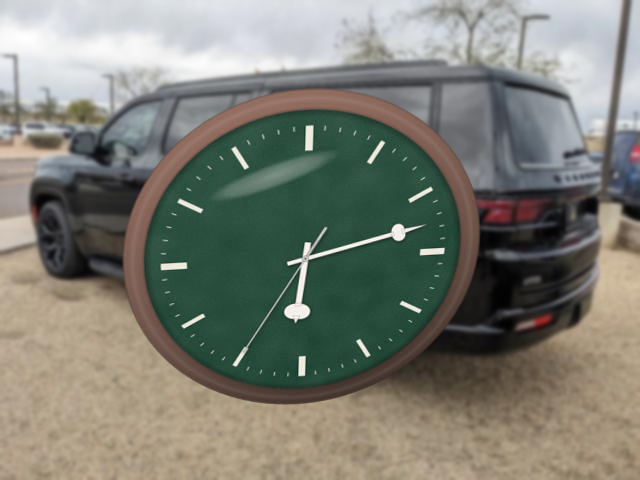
6:12:35
